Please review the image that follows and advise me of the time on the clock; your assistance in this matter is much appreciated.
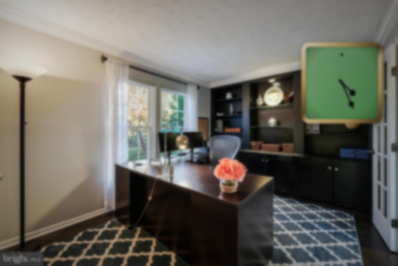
4:26
